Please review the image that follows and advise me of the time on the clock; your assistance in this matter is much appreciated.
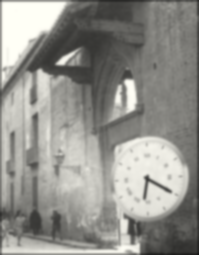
6:20
